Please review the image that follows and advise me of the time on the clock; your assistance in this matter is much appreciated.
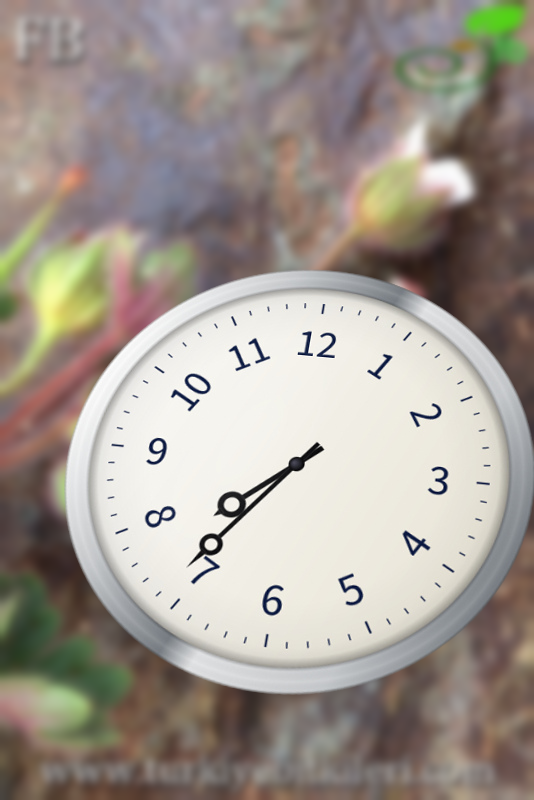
7:36
